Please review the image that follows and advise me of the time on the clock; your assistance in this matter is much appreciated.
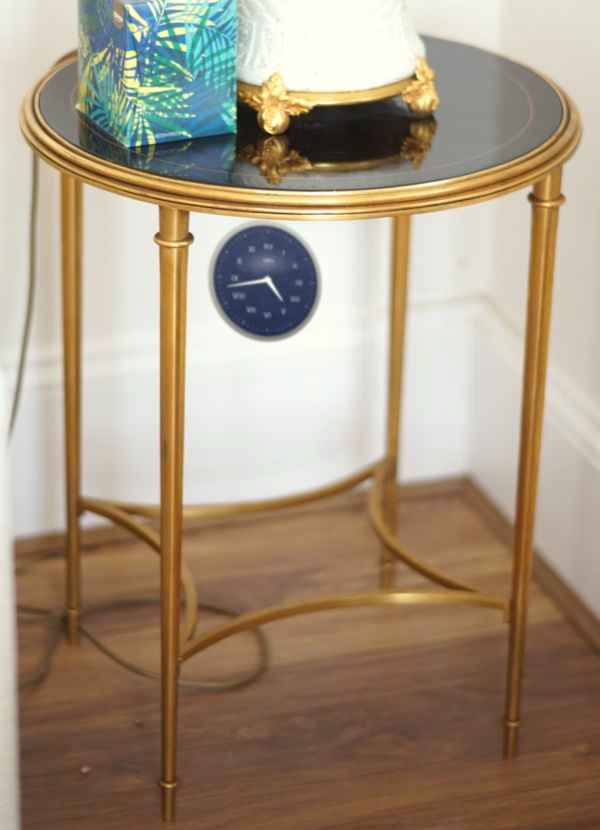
4:43
